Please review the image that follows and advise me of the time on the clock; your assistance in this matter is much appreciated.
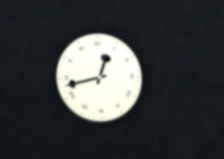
12:43
